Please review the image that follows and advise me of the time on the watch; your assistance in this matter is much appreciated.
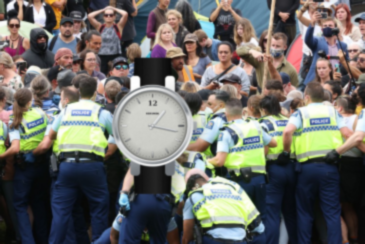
1:17
